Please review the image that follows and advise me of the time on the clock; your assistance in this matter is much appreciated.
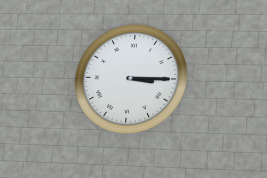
3:15
